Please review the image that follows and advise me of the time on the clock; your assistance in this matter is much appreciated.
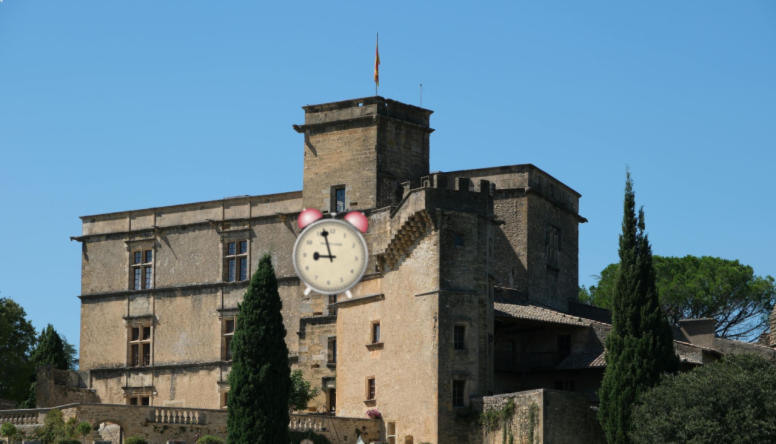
8:57
